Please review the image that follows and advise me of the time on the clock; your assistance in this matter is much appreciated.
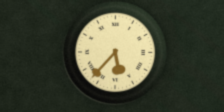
5:37
